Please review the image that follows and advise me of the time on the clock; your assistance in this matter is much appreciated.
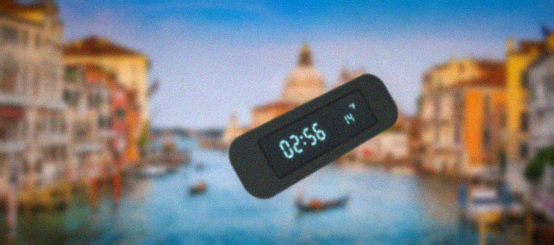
2:56
